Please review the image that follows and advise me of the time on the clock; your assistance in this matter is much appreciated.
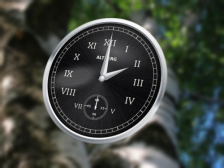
2:00
